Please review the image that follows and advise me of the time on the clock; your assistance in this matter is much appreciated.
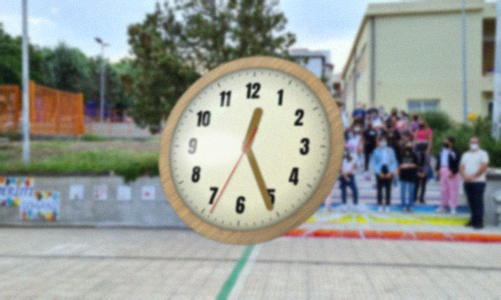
12:25:34
